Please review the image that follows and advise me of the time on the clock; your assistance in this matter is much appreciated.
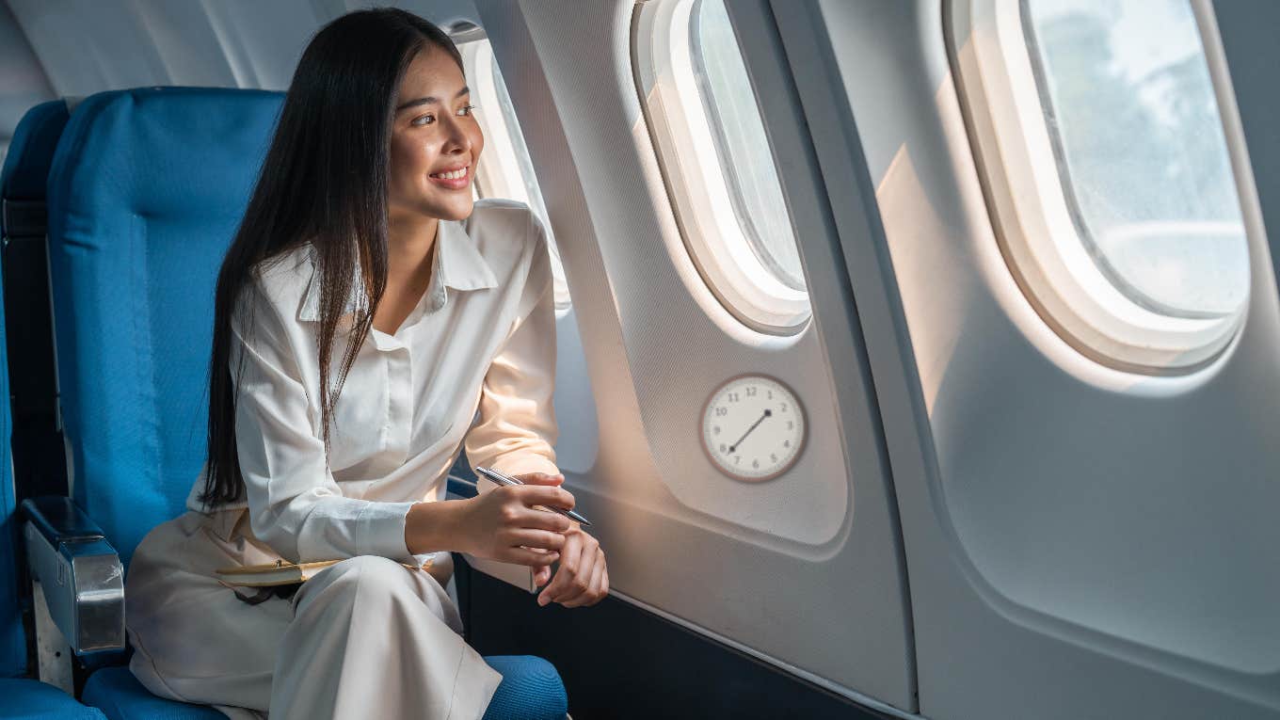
1:38
